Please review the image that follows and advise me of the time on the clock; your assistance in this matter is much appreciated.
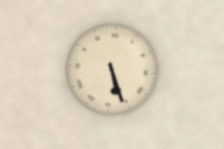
5:26
